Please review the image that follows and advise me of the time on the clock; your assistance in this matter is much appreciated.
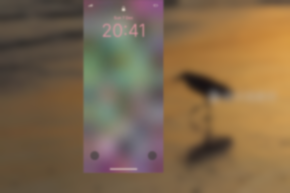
20:41
